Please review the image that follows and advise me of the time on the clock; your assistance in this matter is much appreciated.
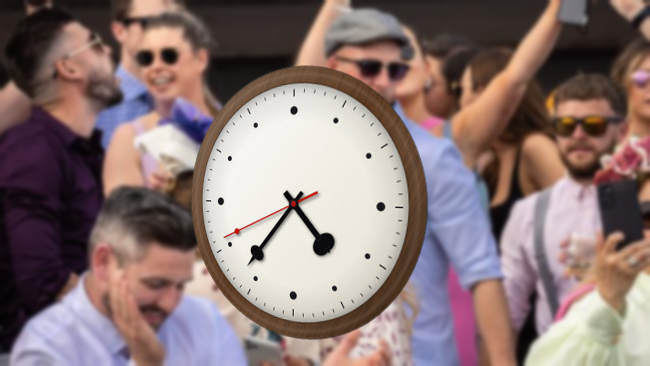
4:36:41
